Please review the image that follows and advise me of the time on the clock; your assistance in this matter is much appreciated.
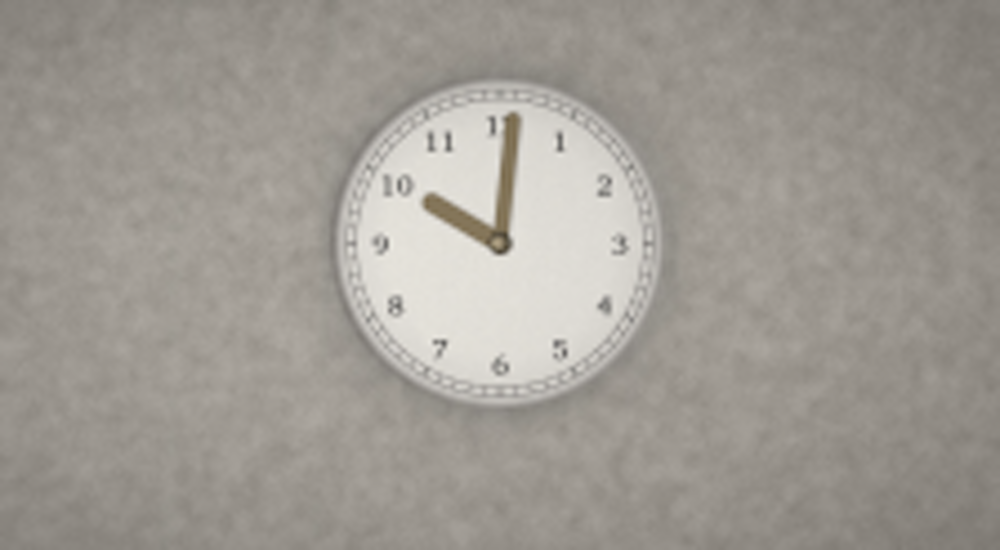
10:01
